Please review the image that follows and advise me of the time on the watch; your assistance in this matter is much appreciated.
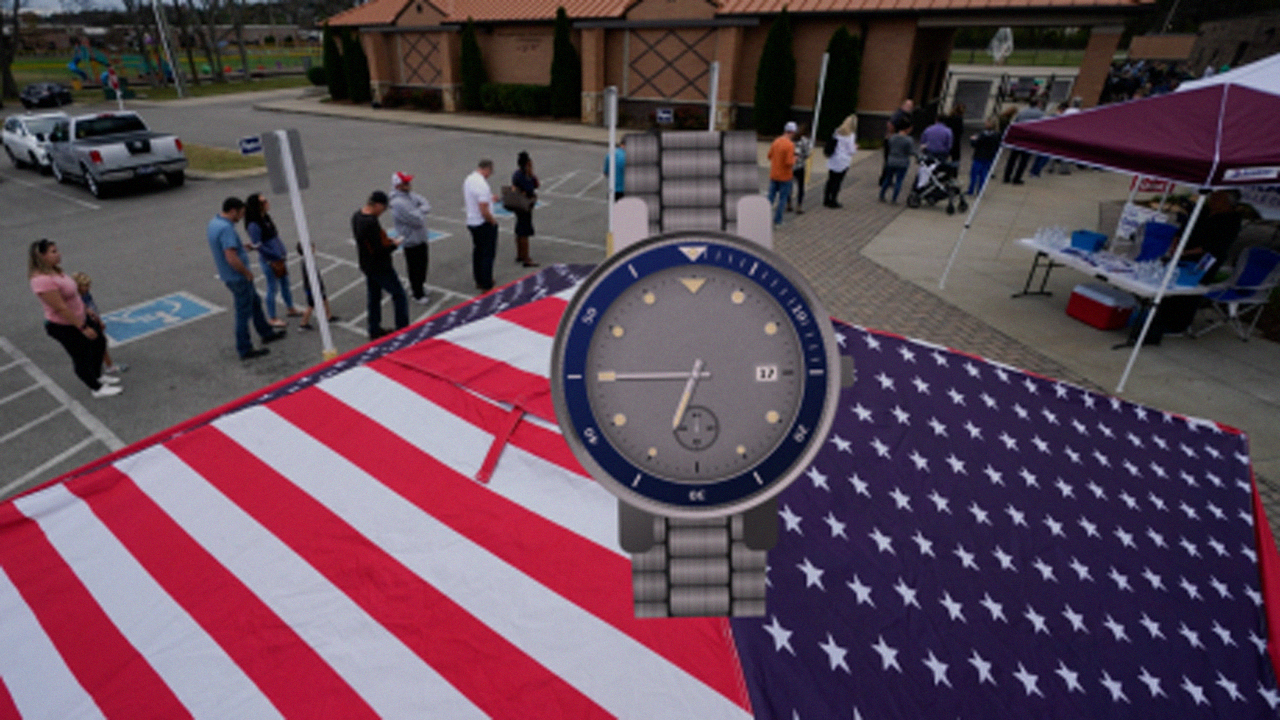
6:45
